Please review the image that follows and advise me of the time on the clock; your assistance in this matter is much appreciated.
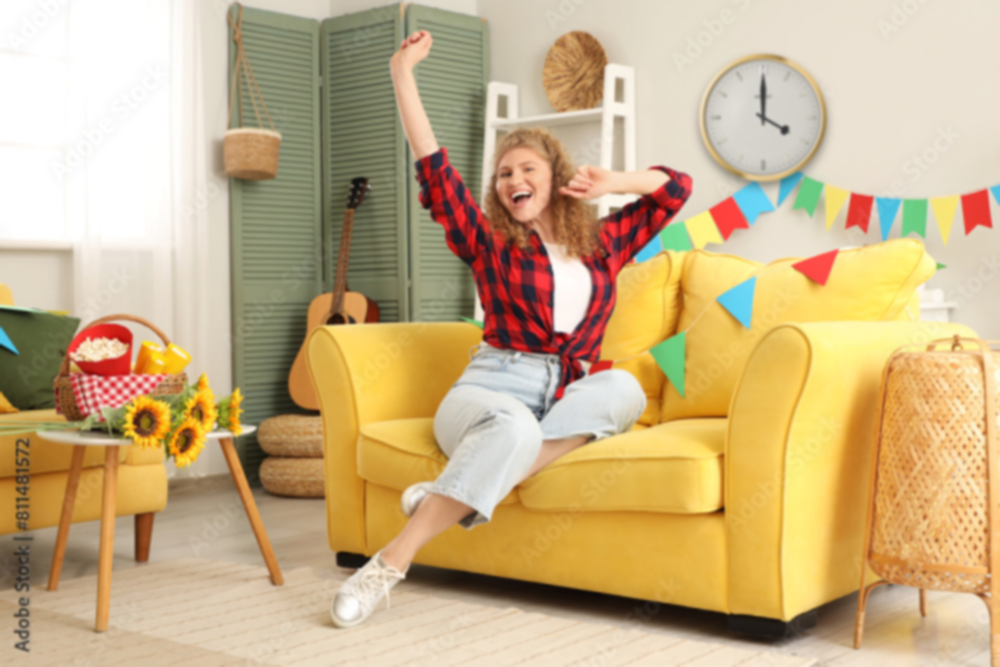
4:00
